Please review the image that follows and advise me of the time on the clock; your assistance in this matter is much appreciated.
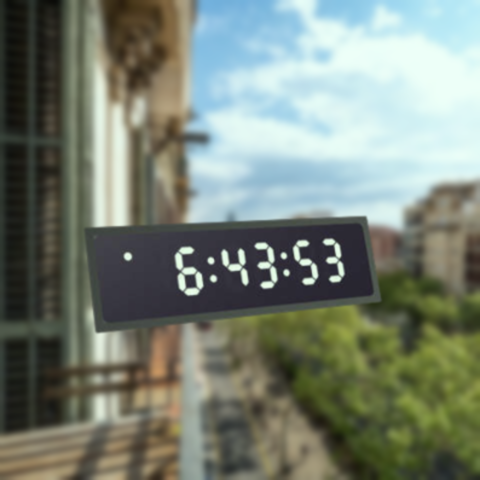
6:43:53
